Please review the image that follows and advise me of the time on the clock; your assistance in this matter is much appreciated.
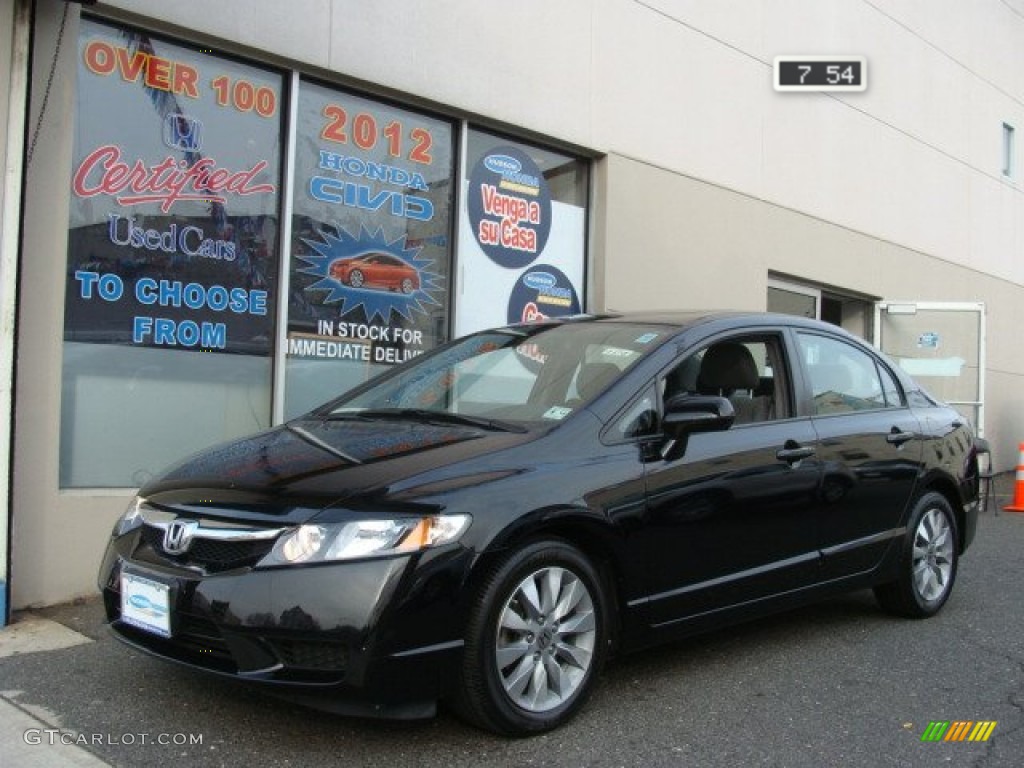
7:54
